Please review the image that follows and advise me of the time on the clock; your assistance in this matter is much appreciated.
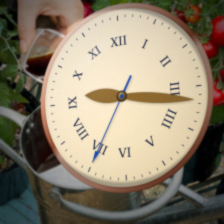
9:16:35
